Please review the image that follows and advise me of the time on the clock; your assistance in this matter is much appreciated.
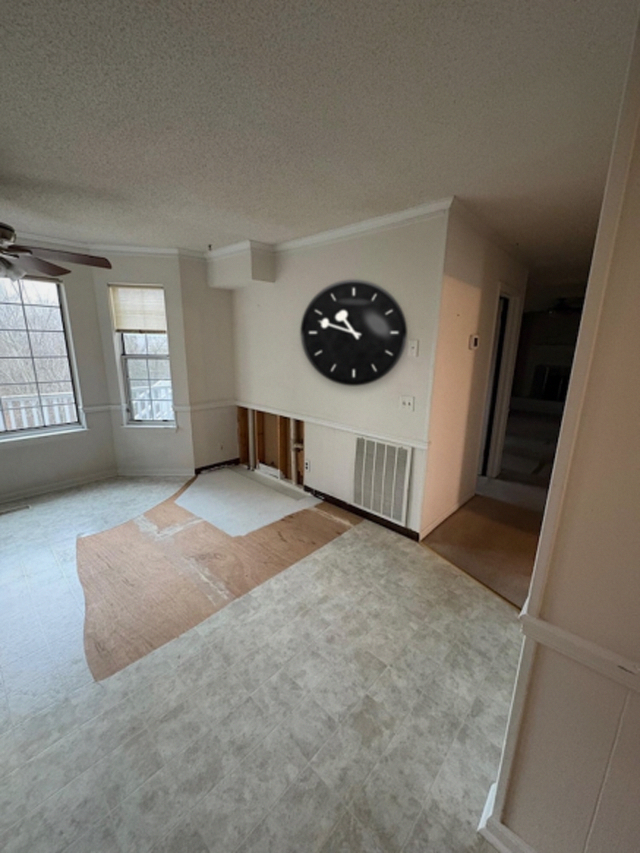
10:48
